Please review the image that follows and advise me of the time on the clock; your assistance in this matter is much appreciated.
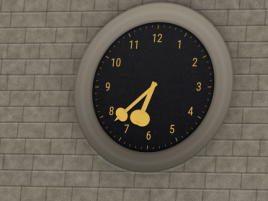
6:38
